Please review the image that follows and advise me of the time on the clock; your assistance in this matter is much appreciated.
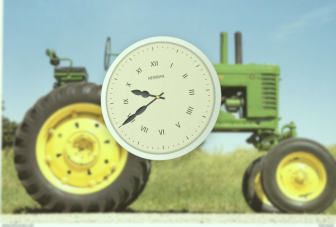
9:40
